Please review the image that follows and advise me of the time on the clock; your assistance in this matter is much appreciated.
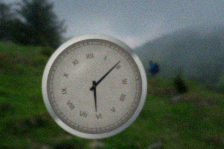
6:09
